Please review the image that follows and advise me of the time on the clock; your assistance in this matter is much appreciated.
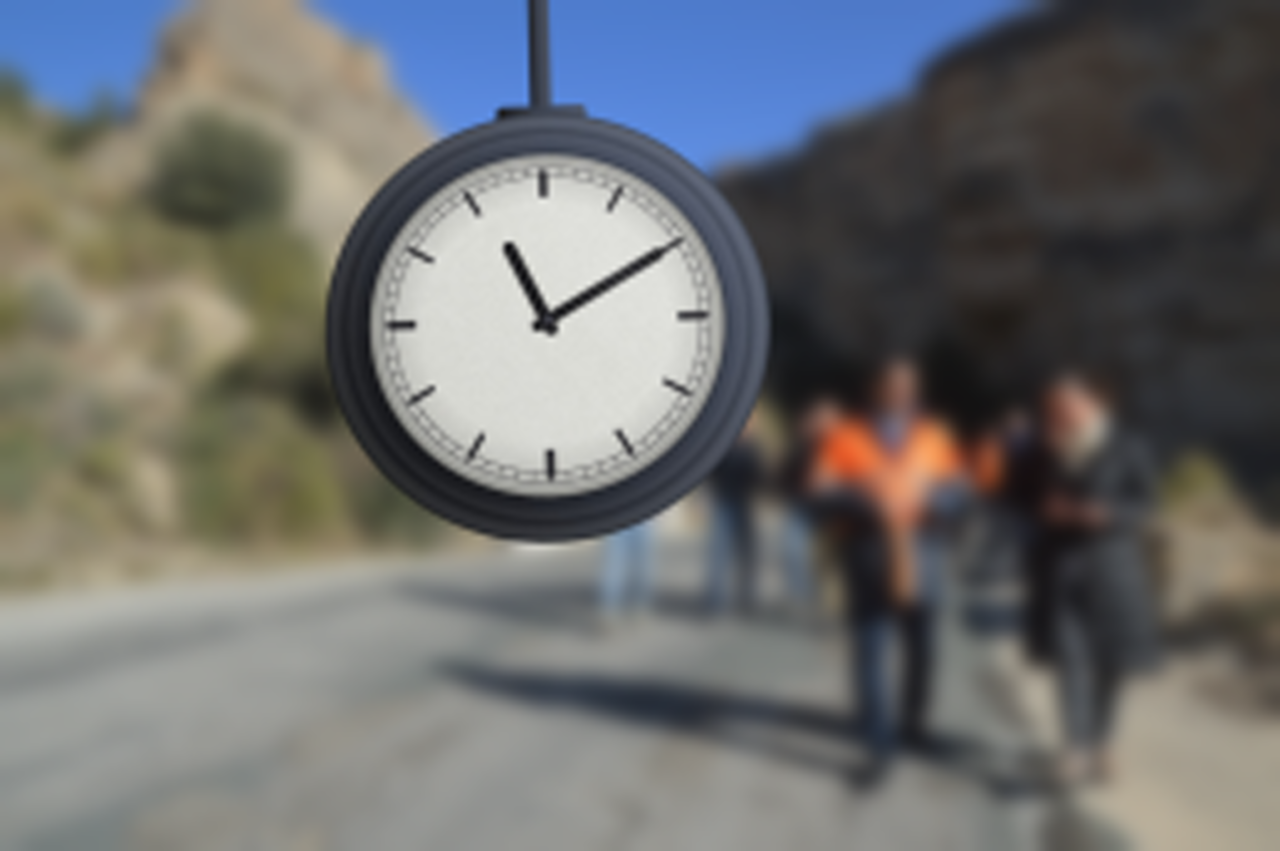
11:10
